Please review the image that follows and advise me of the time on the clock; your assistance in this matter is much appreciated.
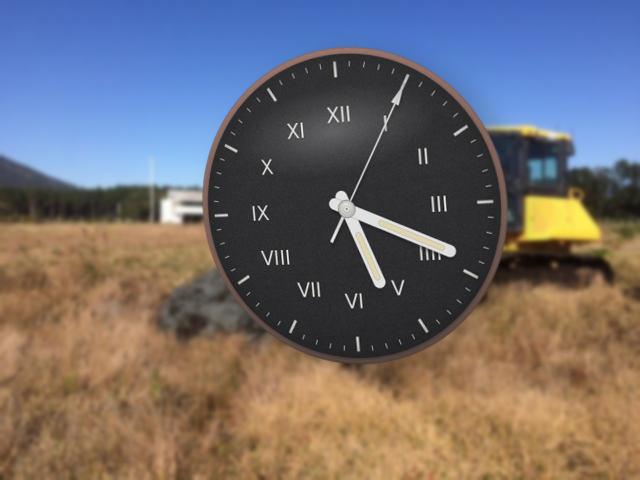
5:19:05
